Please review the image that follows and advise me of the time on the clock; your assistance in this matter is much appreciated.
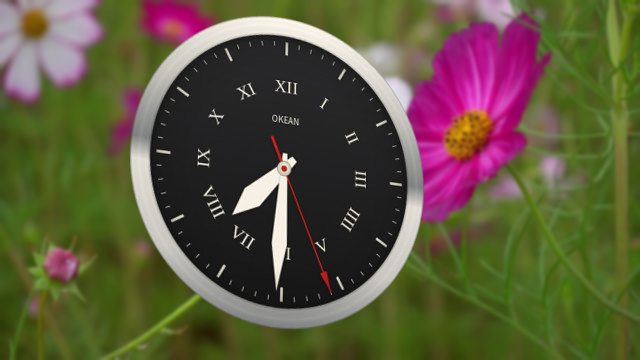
7:30:26
